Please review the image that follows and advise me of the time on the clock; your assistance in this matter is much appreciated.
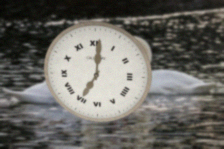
7:01
